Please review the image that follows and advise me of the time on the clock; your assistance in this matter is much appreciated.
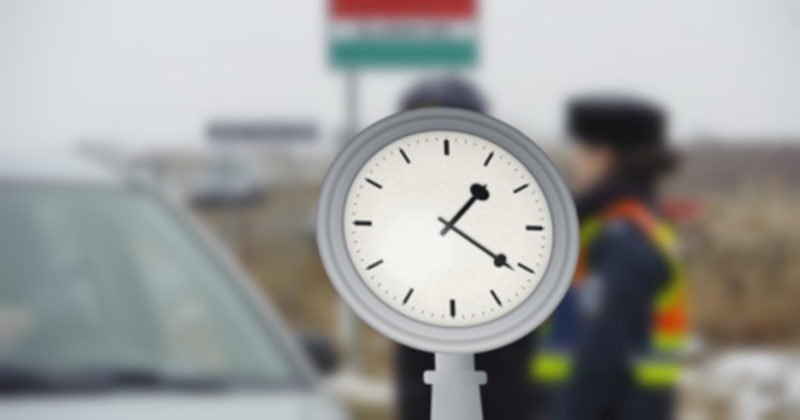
1:21
